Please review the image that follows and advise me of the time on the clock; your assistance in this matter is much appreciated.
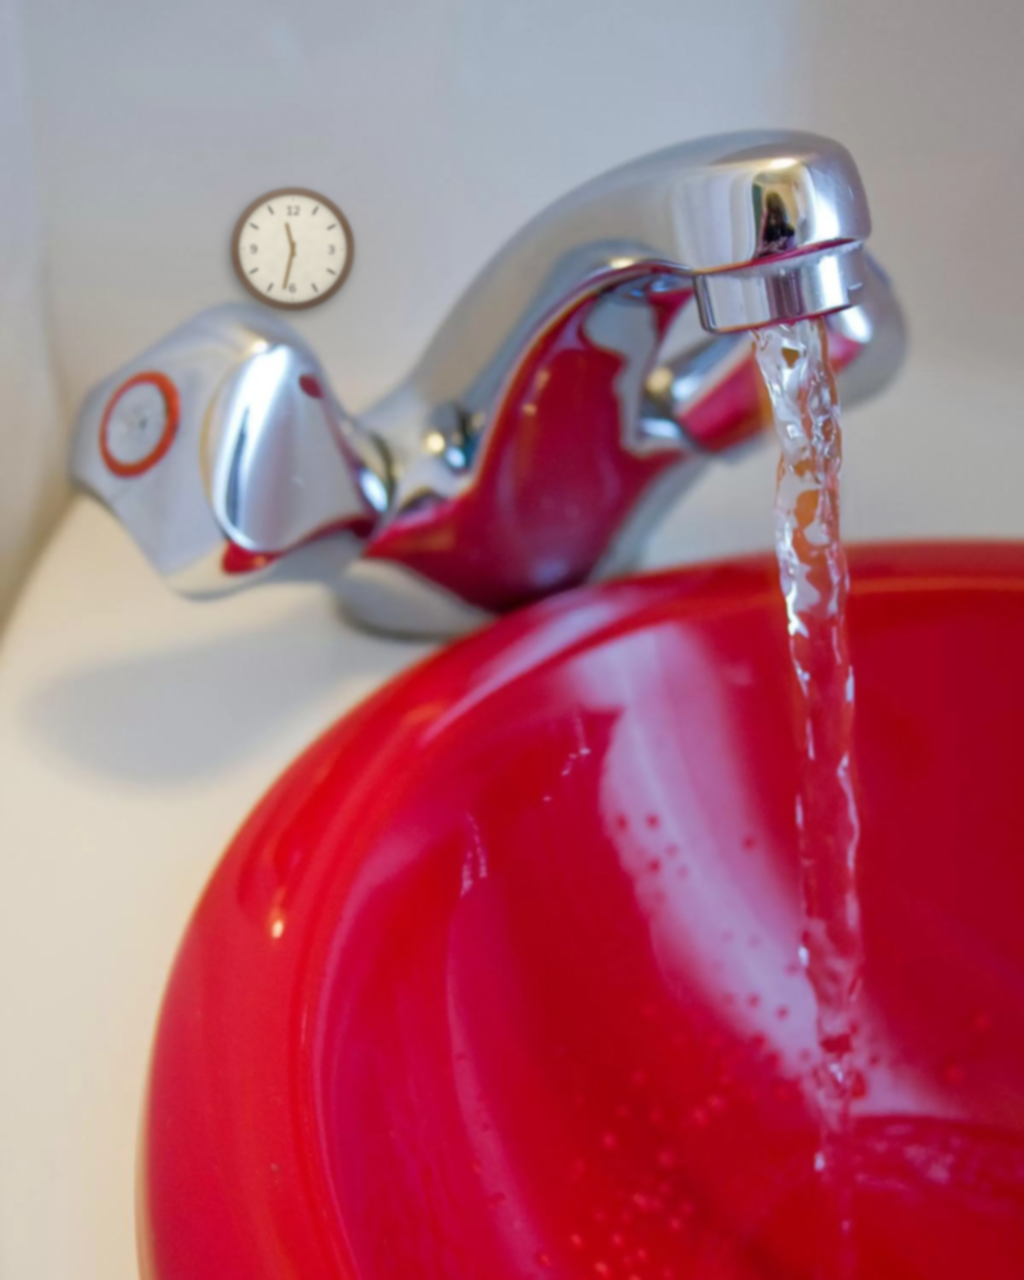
11:32
